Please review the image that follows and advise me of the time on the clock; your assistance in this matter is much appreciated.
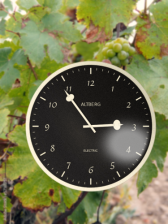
2:54
